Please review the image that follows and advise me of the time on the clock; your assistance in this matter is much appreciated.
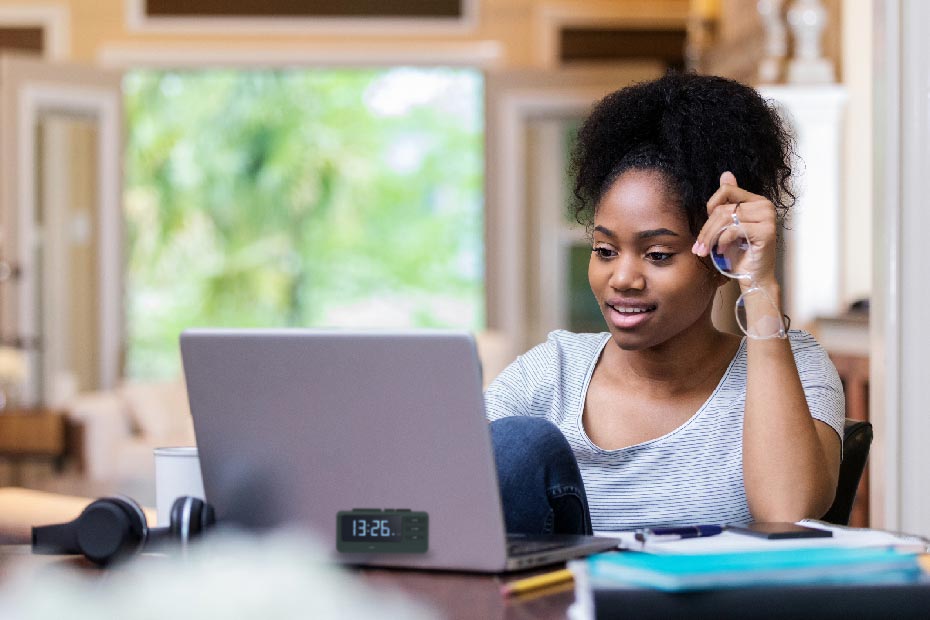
13:26
